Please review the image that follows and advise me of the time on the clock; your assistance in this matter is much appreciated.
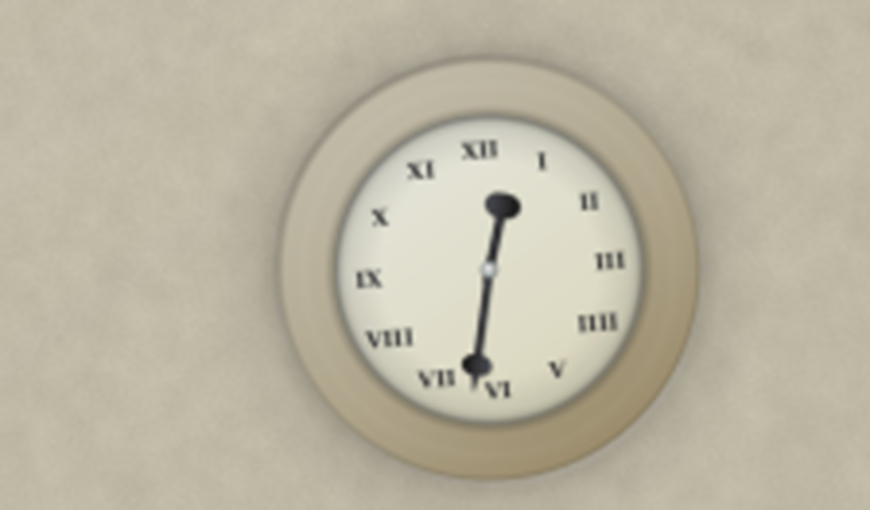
12:32
